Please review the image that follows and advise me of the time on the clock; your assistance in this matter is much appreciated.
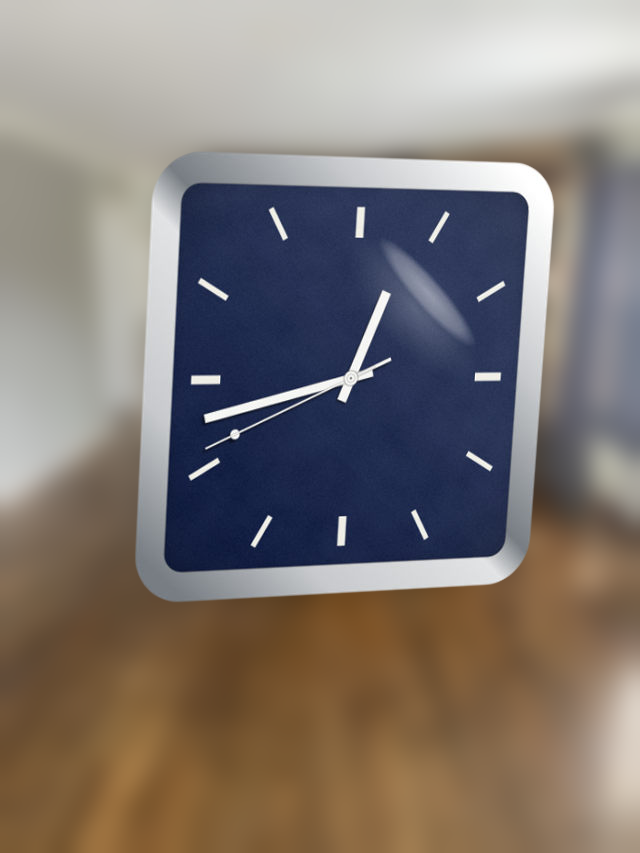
12:42:41
